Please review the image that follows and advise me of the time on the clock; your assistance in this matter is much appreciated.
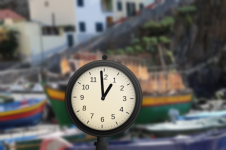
12:59
